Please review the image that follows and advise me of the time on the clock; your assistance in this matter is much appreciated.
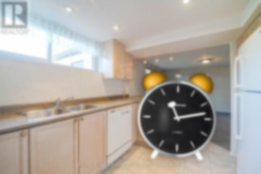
11:13
